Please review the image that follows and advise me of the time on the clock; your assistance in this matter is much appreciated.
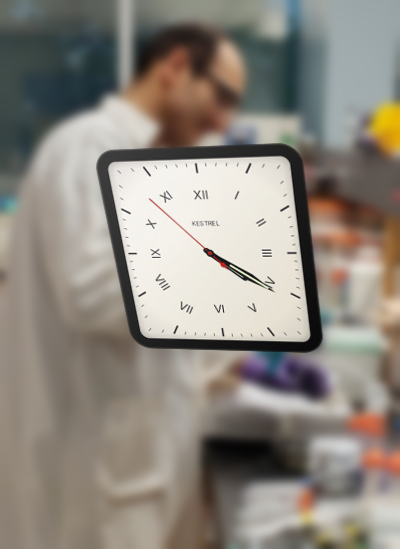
4:20:53
